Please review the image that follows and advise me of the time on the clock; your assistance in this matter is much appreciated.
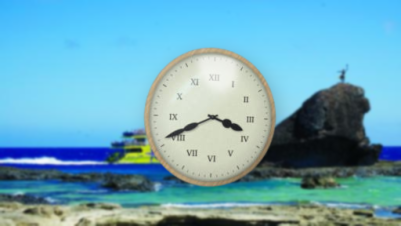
3:41
